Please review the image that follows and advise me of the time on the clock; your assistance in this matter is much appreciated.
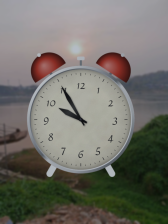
9:55
